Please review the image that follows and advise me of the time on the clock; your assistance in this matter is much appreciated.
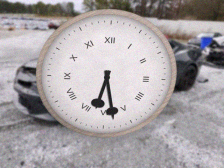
6:28
